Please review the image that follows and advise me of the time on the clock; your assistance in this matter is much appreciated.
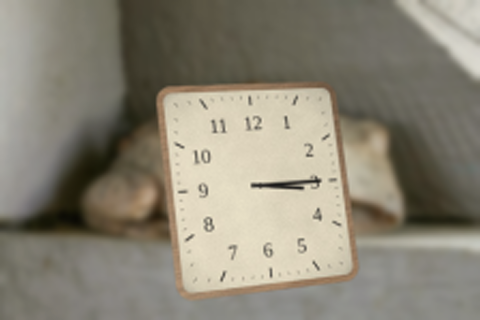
3:15
